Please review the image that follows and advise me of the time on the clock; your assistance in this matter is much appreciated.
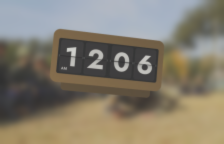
12:06
